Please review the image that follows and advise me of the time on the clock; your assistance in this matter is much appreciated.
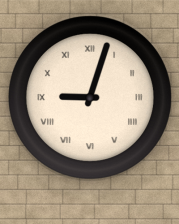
9:03
